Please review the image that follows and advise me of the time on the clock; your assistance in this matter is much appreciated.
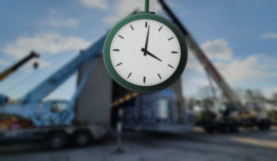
4:01
